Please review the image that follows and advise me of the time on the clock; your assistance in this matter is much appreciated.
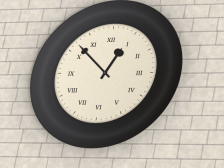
12:52
